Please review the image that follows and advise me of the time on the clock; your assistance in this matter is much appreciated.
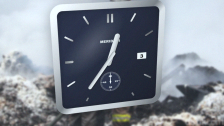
12:36
